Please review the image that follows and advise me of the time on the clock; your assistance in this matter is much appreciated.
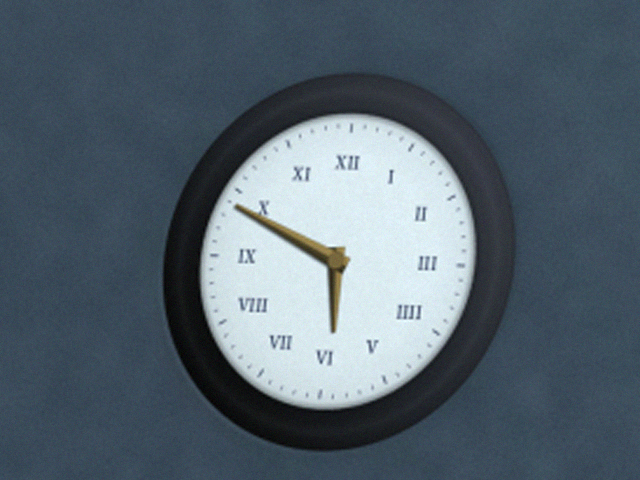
5:49
